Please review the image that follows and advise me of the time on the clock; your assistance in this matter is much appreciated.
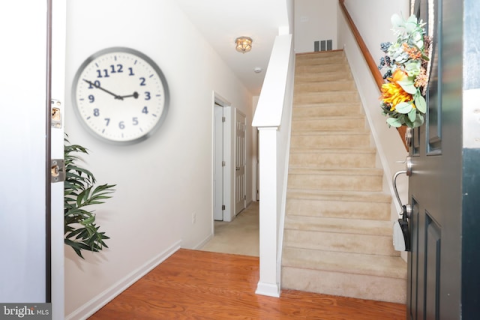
2:50
